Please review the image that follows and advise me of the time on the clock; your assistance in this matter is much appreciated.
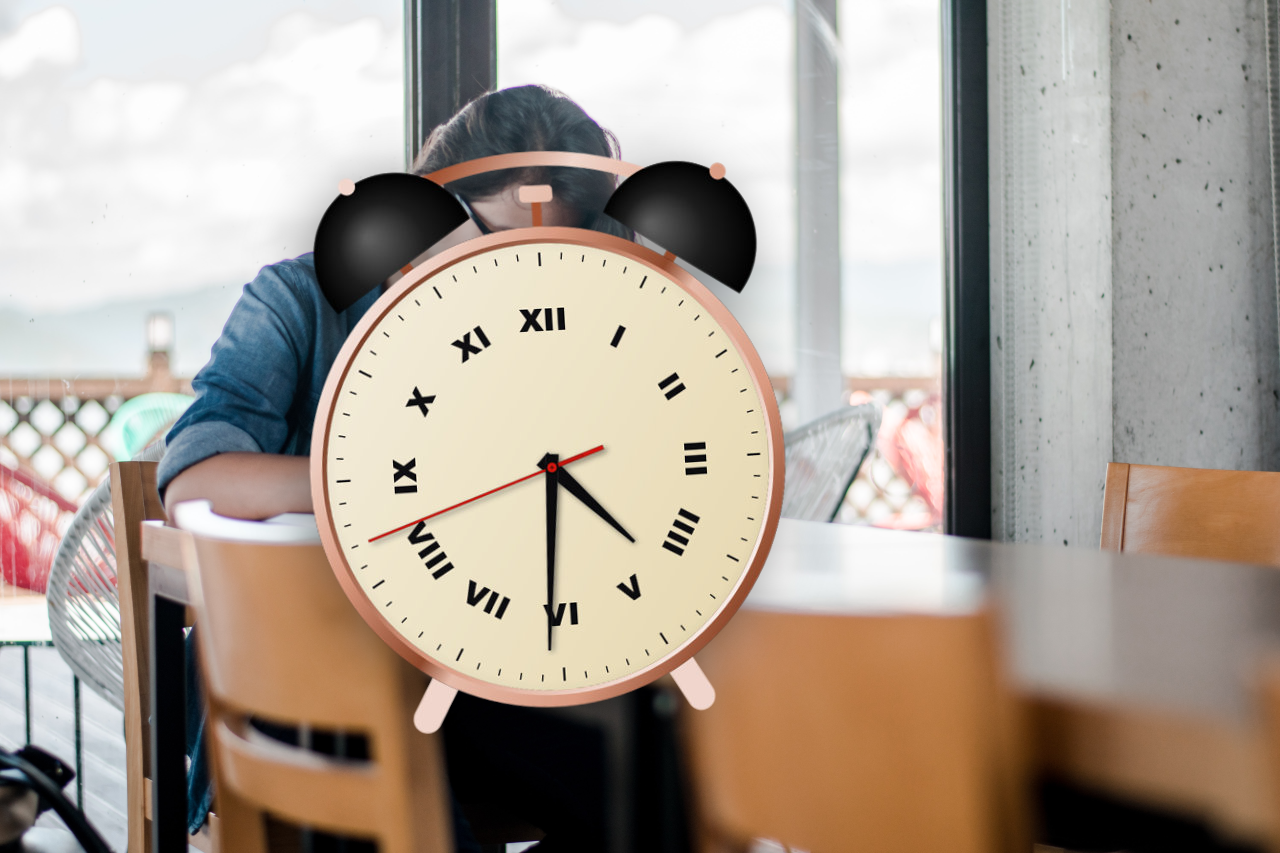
4:30:42
